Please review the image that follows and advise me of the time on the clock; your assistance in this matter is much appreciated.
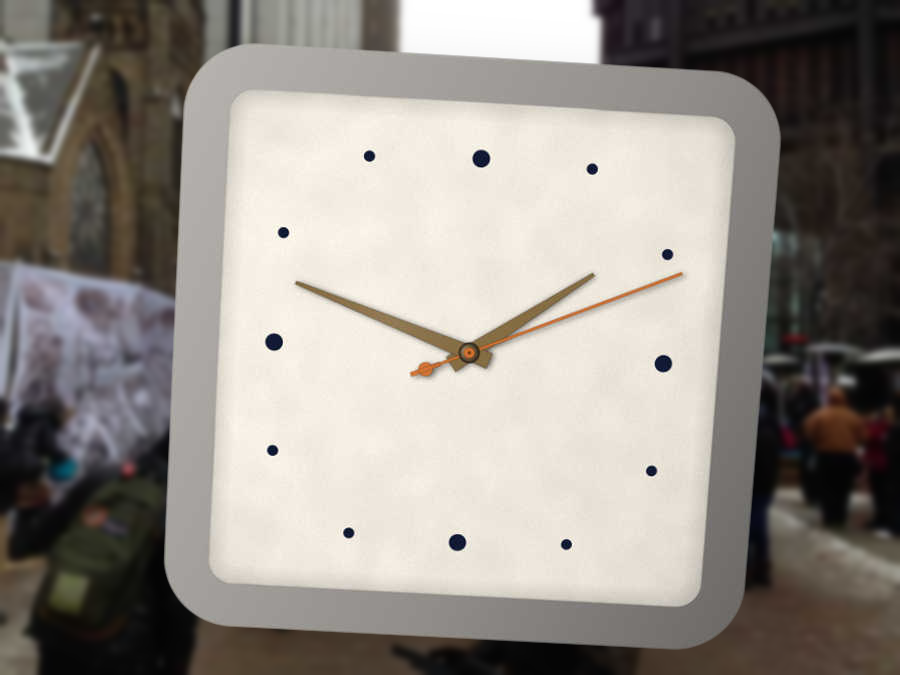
1:48:11
